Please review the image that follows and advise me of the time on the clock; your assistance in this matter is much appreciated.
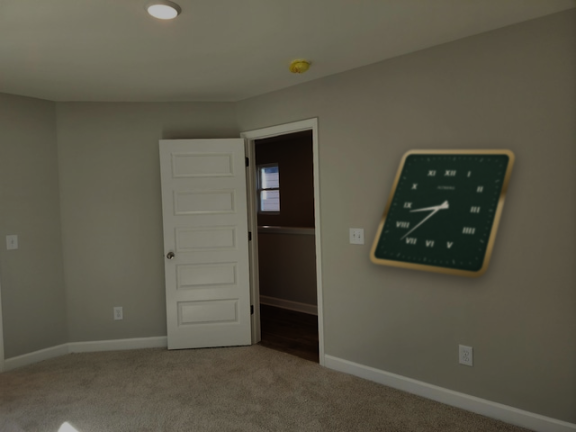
8:37
